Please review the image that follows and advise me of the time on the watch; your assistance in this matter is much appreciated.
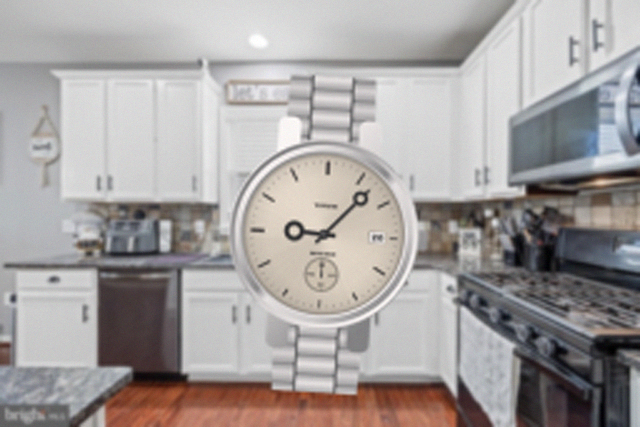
9:07
